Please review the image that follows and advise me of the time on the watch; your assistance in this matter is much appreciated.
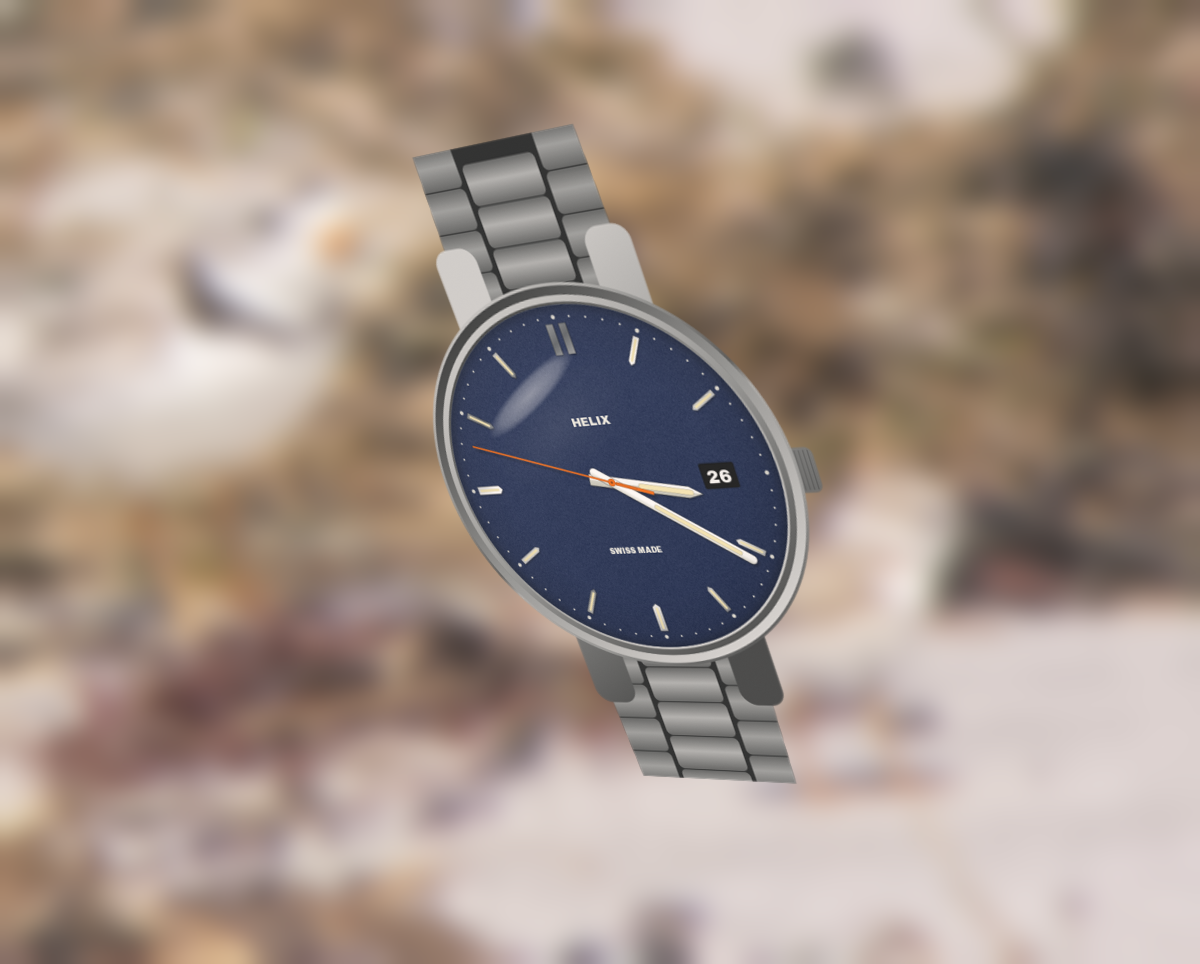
3:20:48
